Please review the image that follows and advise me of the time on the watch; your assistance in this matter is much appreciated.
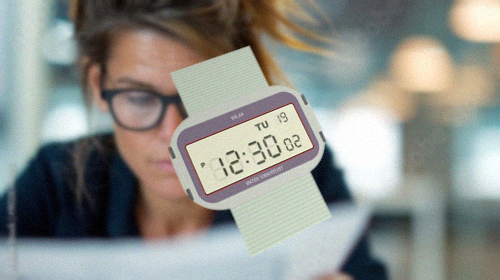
12:30:02
